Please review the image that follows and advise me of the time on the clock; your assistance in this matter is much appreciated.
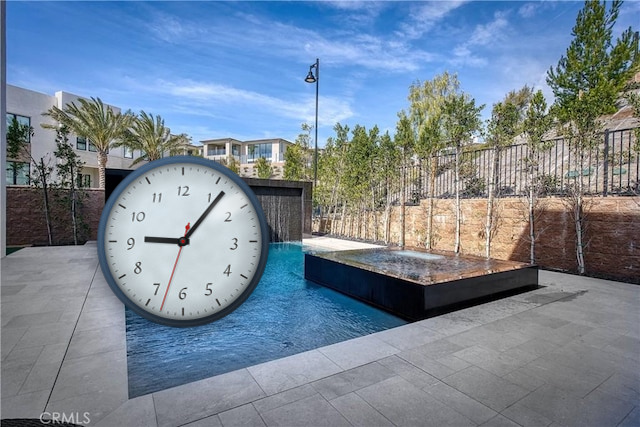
9:06:33
